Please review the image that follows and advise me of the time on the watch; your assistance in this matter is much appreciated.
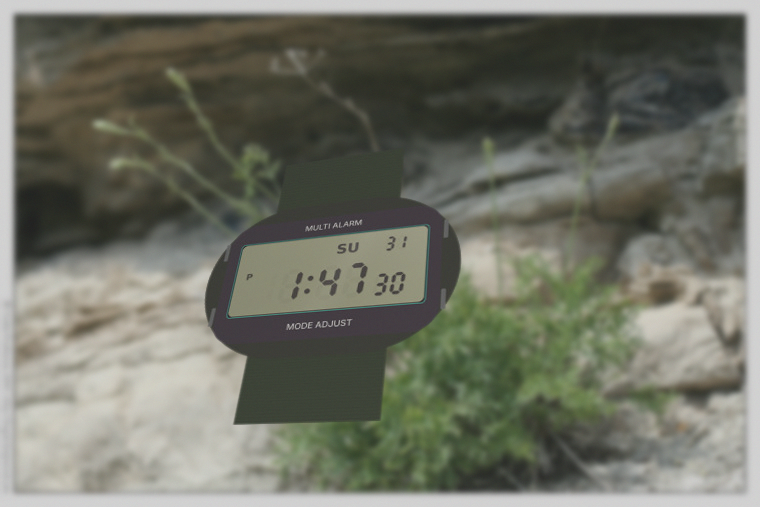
1:47:30
